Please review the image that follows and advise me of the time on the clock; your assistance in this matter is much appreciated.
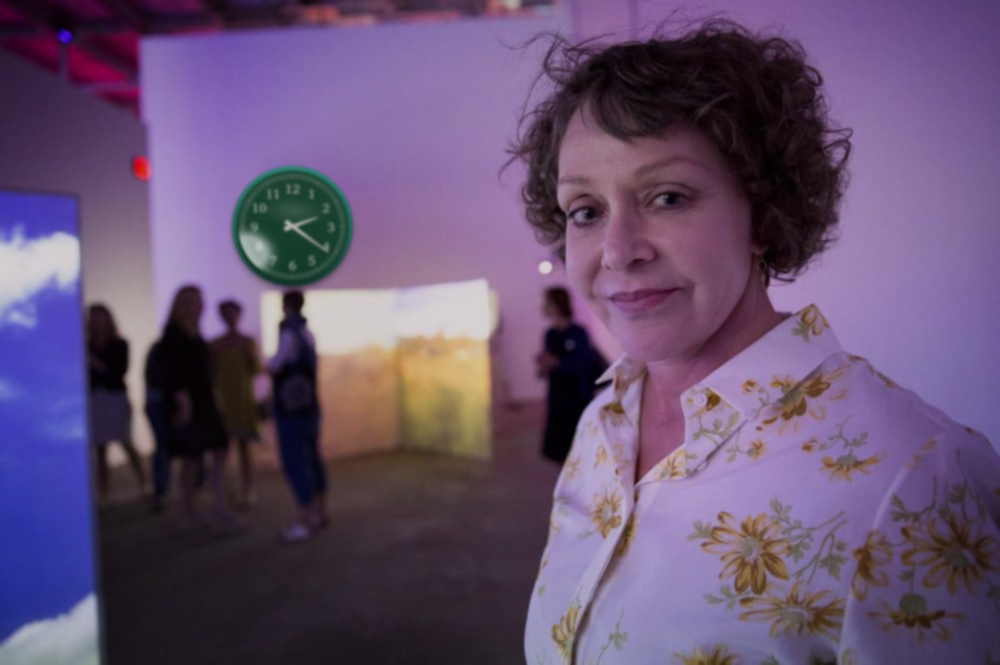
2:21
